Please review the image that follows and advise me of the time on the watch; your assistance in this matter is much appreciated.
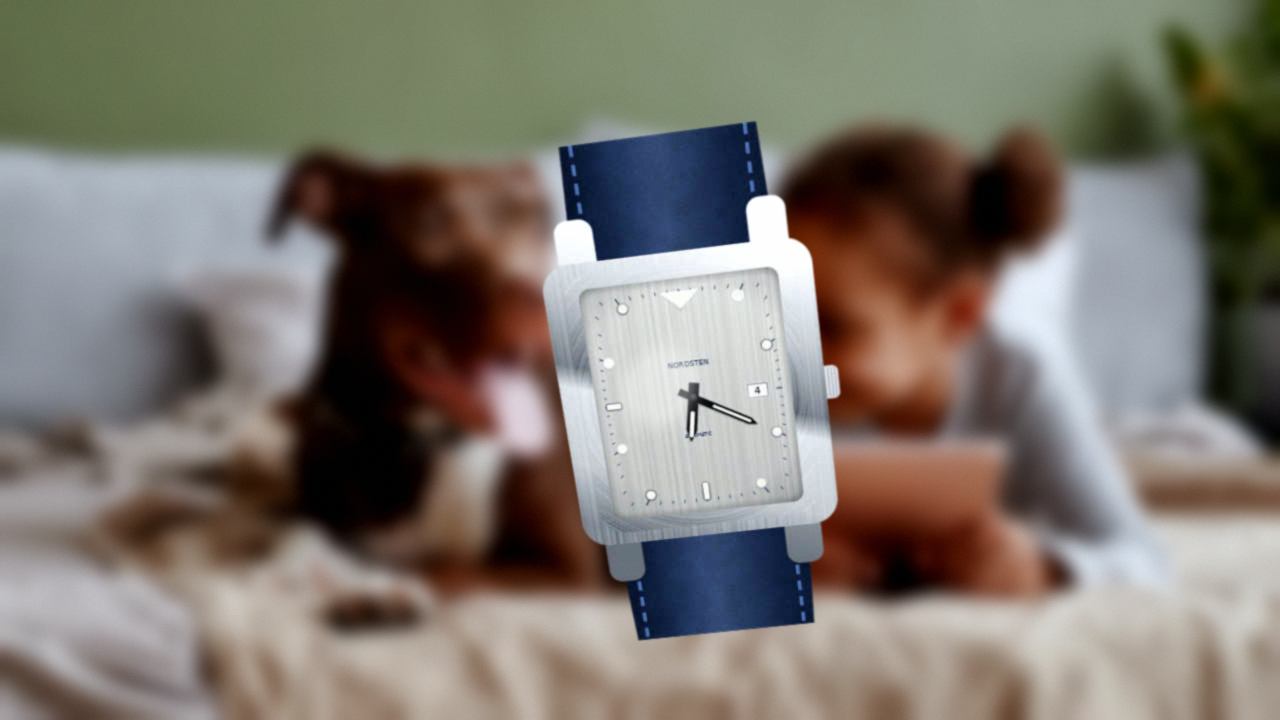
6:20
